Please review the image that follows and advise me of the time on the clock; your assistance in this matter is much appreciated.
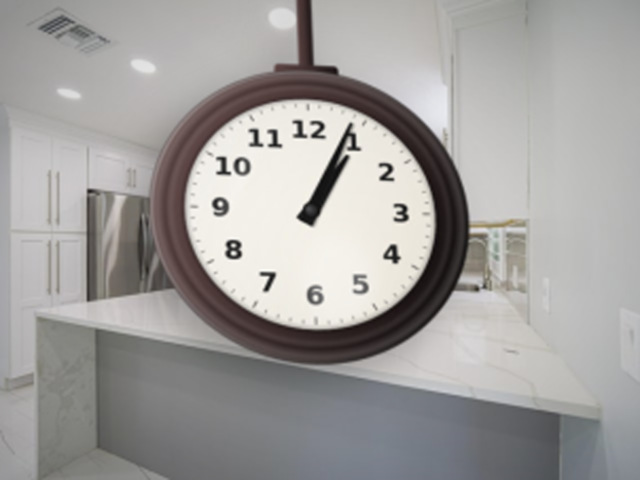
1:04
